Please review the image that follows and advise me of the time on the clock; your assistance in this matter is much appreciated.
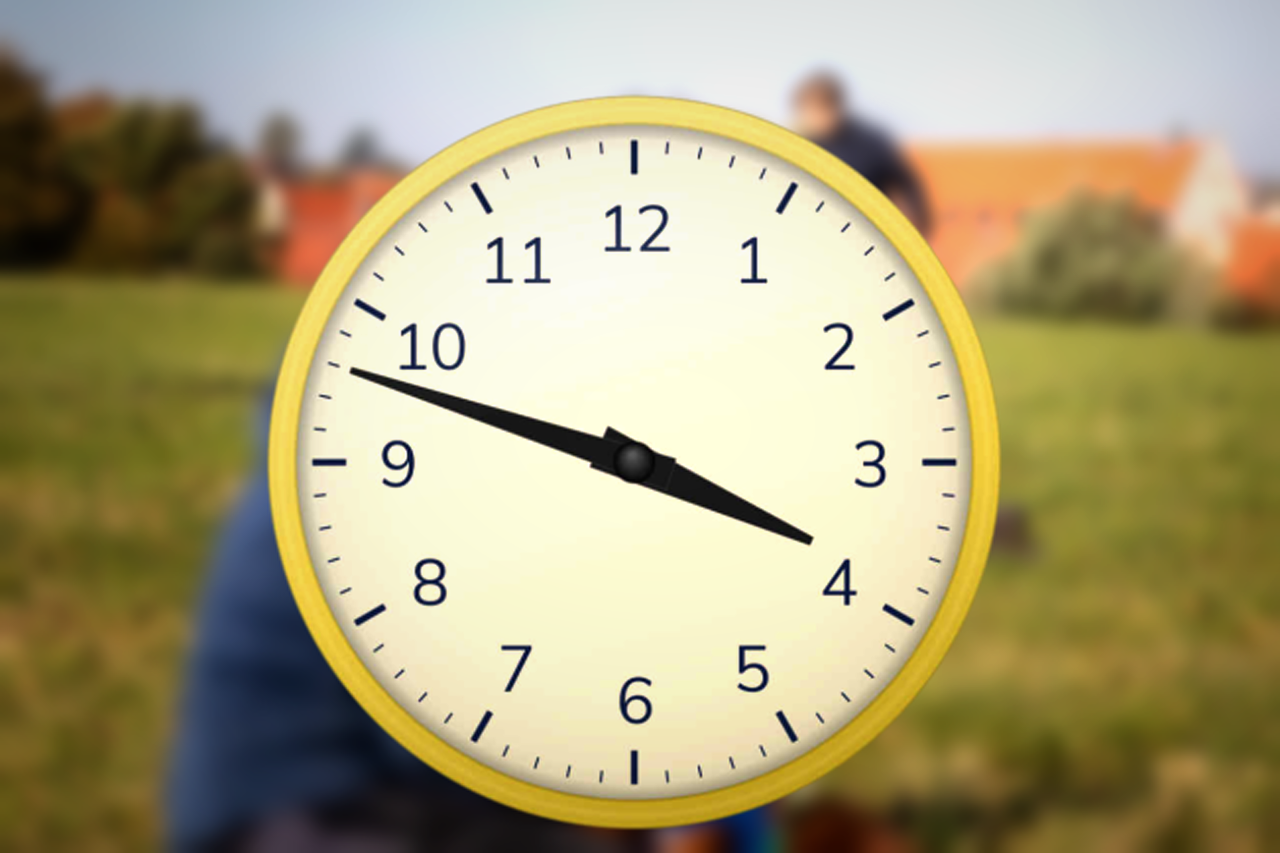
3:48
